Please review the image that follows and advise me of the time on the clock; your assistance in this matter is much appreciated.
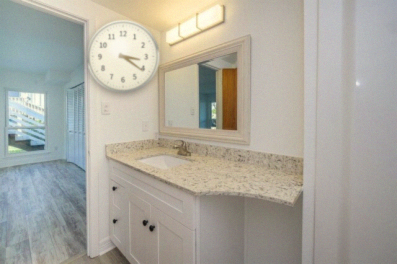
3:21
